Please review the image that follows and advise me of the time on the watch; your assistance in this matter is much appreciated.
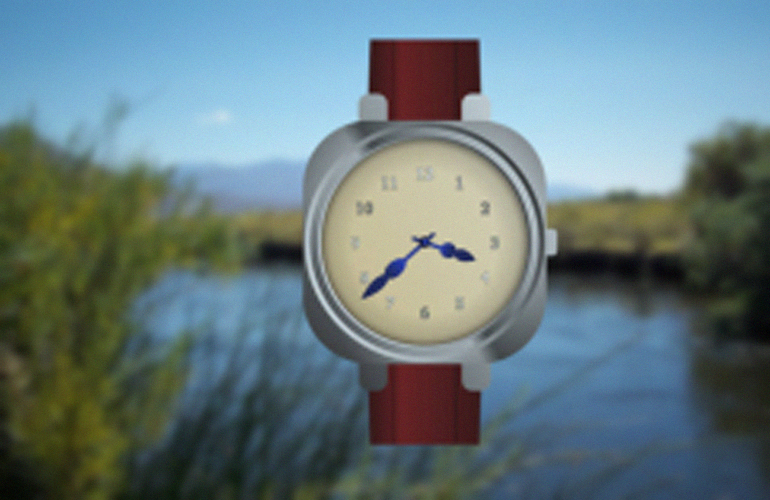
3:38
